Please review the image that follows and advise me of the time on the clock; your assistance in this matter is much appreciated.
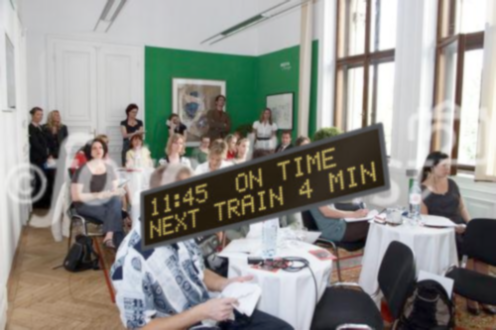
11:45
